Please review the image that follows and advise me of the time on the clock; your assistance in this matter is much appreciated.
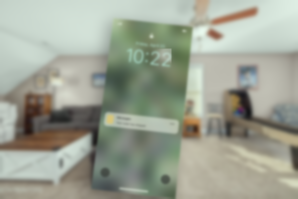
10:22
